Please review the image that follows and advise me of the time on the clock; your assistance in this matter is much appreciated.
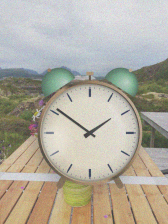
1:51
